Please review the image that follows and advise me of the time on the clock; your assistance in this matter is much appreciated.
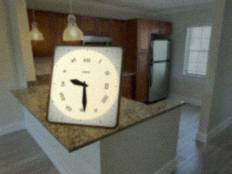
9:29
